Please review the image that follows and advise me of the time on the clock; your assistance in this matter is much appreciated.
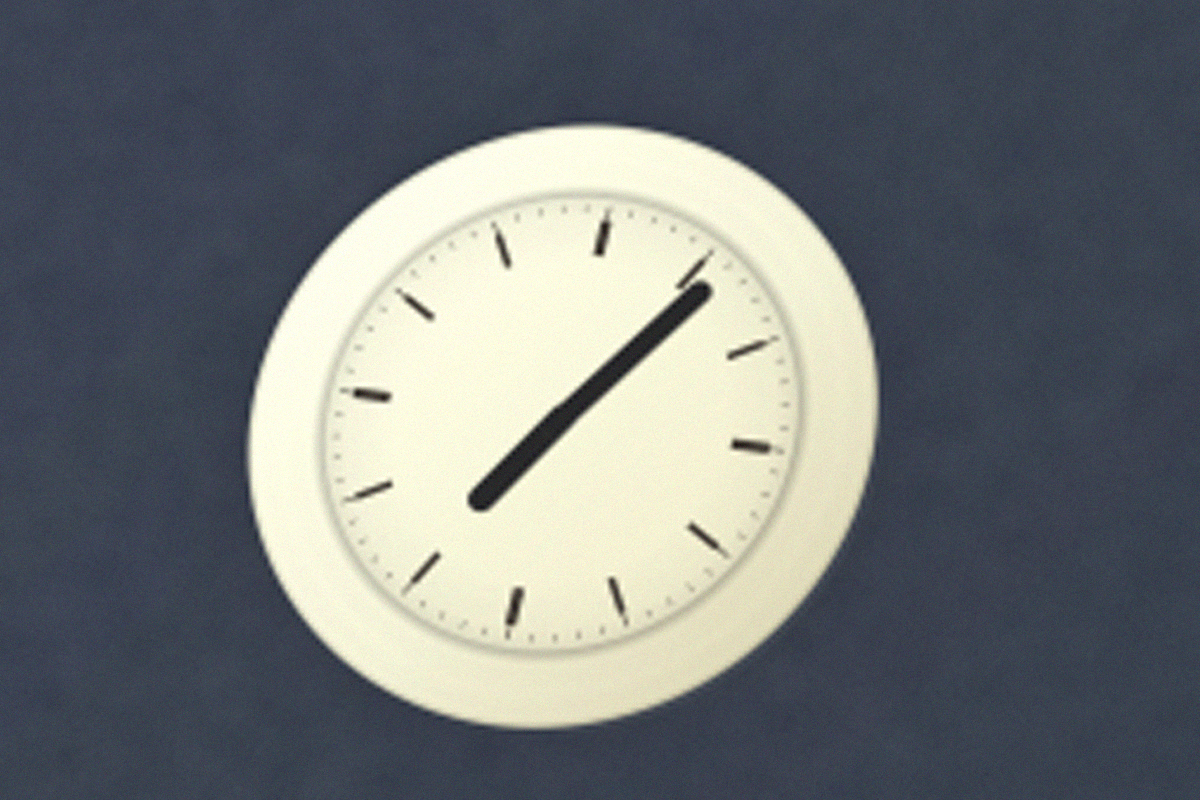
7:06
